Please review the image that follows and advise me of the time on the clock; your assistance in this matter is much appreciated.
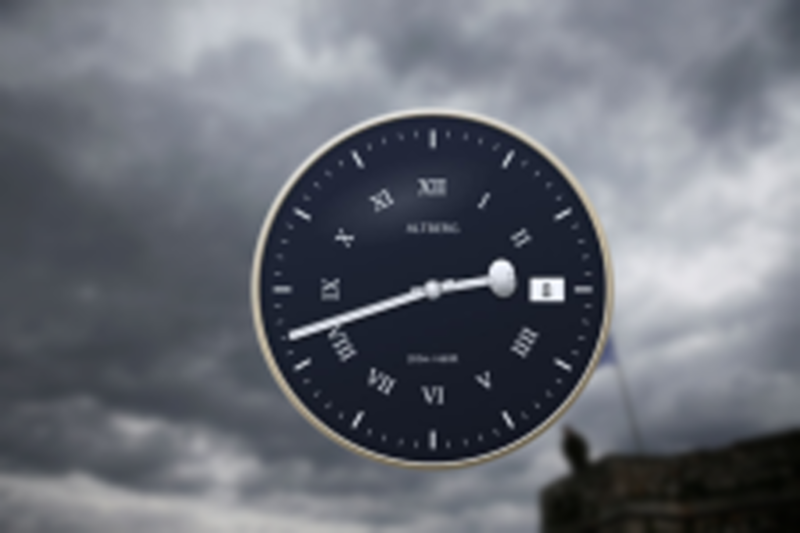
2:42
